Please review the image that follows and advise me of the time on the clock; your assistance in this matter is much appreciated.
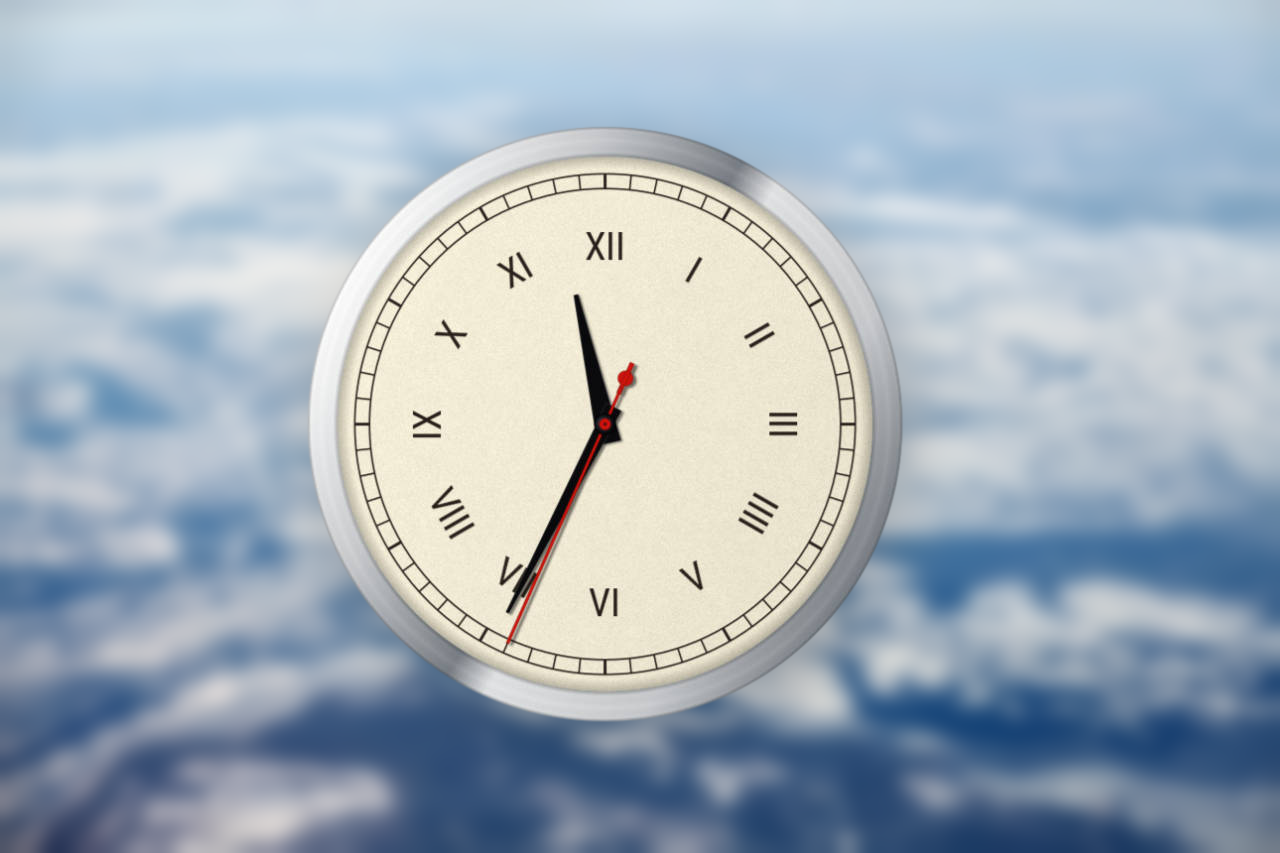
11:34:34
